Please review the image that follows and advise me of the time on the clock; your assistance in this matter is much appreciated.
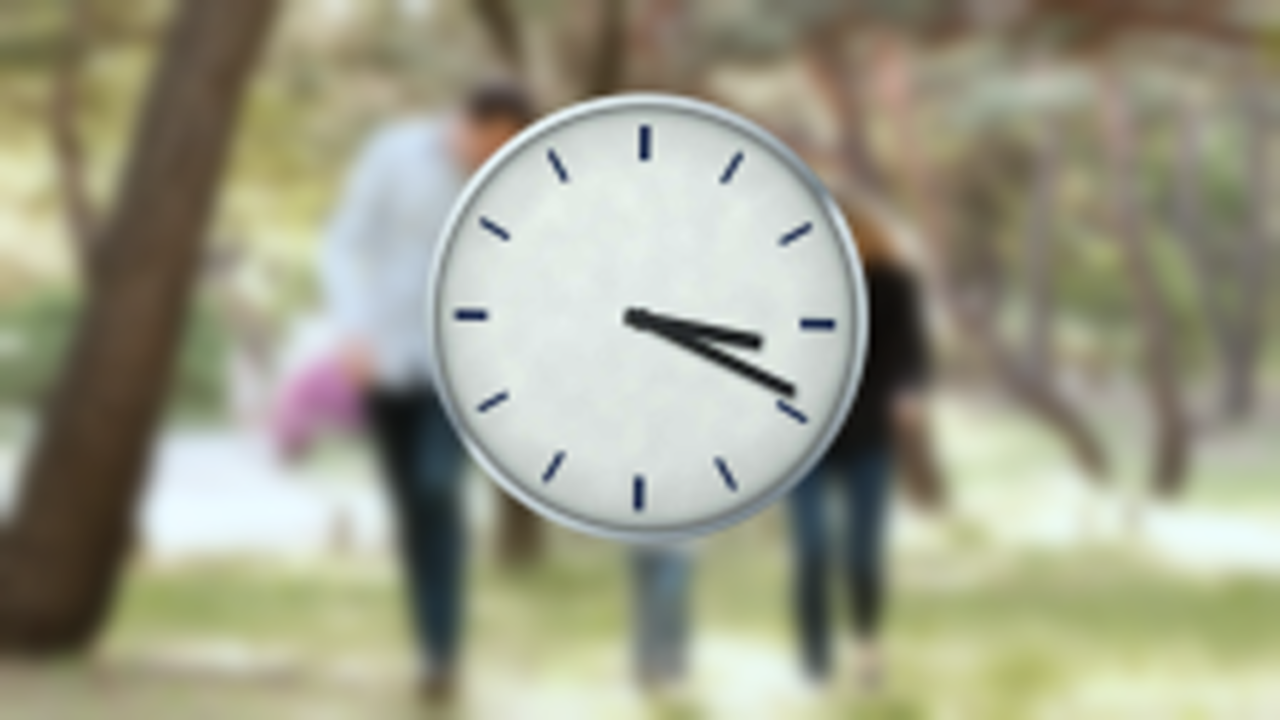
3:19
